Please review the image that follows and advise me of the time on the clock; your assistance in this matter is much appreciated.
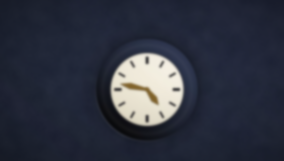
4:47
